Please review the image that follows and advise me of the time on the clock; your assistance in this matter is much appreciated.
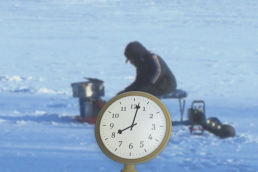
8:02
